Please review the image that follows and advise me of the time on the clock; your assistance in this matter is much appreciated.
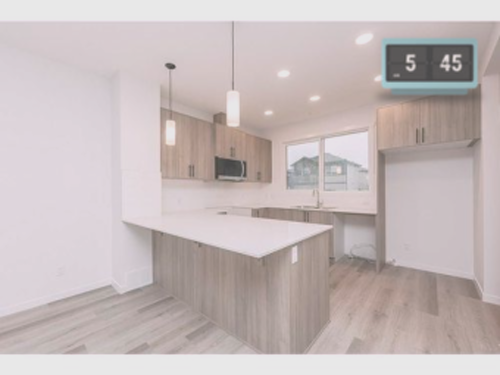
5:45
